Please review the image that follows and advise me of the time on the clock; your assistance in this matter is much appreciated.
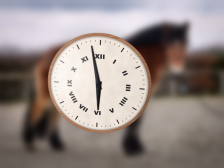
5:58
